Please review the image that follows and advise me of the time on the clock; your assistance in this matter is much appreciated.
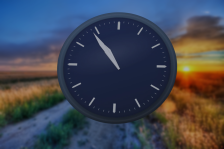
10:54
